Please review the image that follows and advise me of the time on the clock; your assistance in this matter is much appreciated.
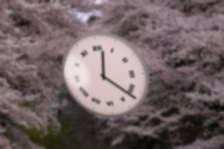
12:22
